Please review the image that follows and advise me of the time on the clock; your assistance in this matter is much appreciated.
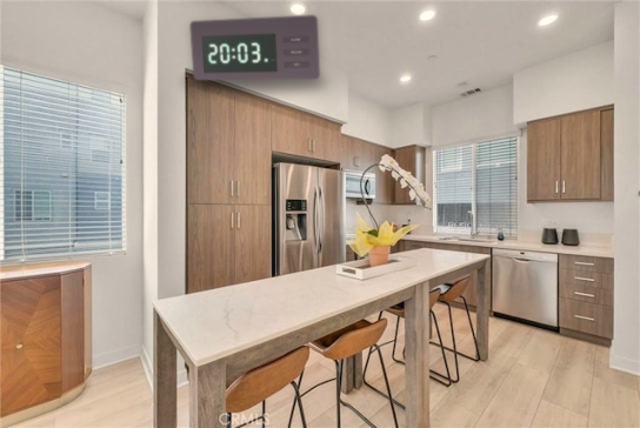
20:03
